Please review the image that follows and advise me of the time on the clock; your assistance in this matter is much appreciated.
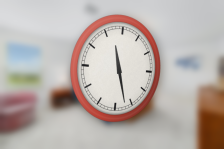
11:27
